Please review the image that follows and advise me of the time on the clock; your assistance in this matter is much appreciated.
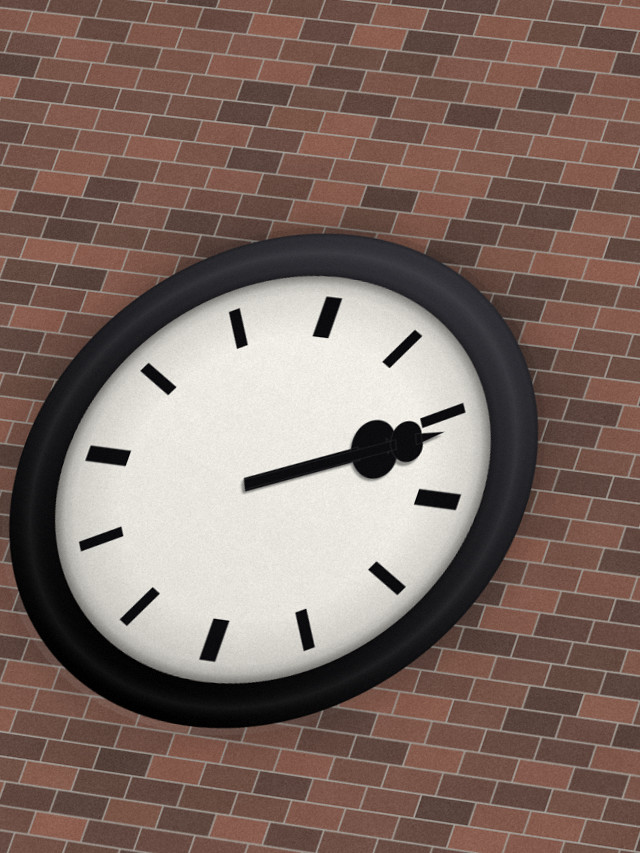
2:11
